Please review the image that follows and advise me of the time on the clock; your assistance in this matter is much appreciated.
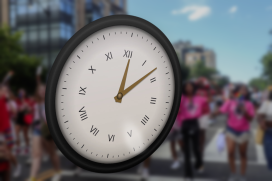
12:08
